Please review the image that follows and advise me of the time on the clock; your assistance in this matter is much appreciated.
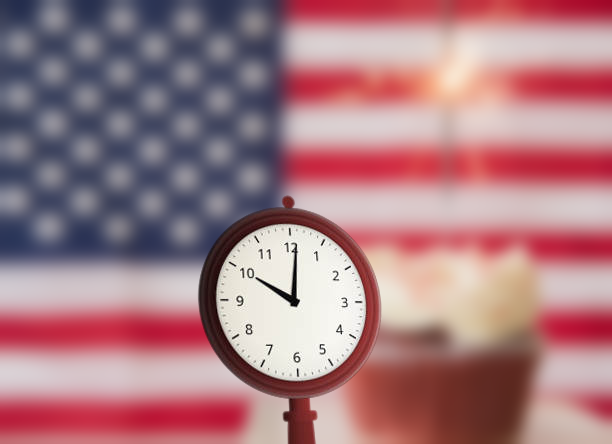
10:01
